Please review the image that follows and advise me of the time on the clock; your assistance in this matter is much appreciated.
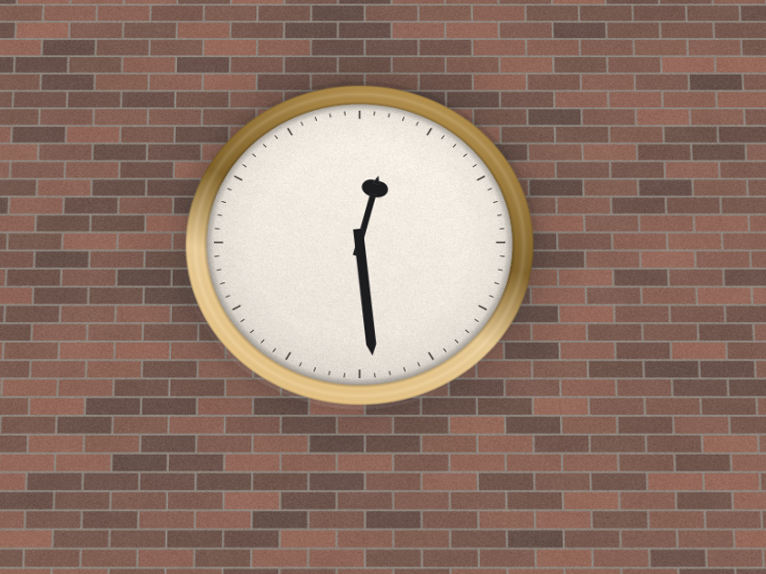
12:29
